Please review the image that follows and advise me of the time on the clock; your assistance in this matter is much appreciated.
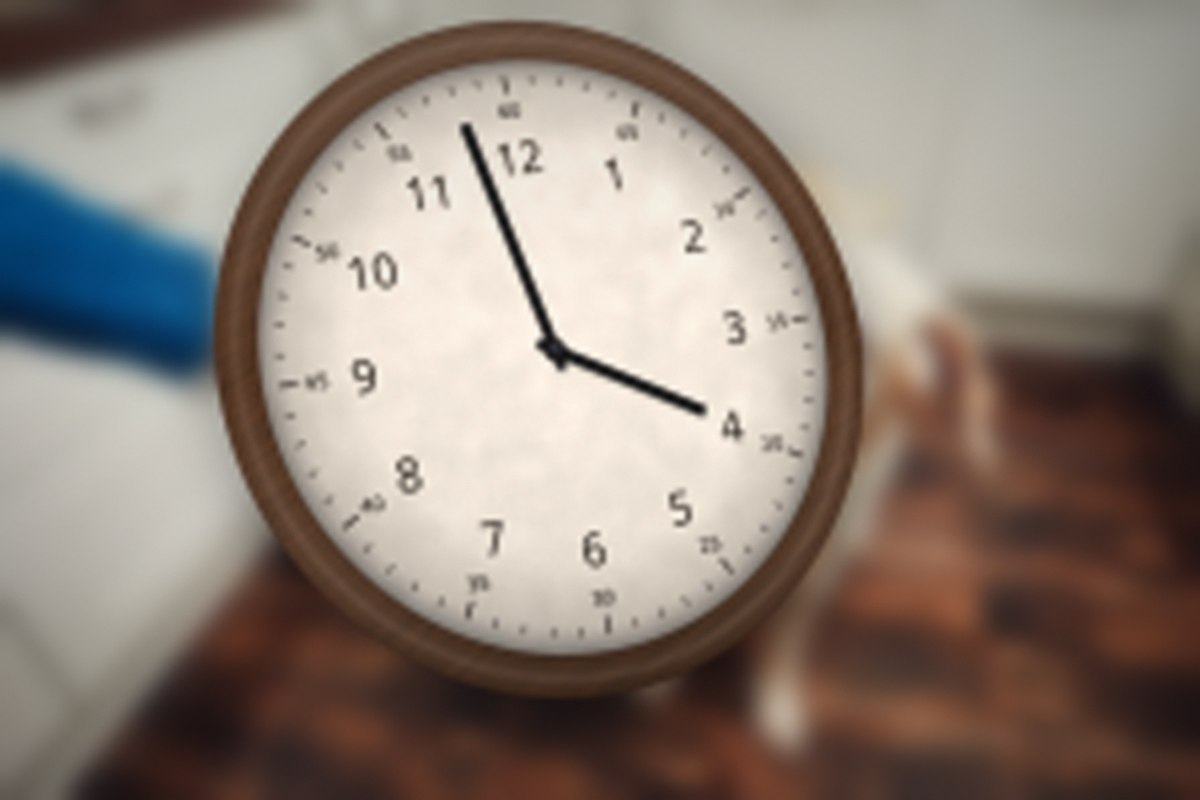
3:58
